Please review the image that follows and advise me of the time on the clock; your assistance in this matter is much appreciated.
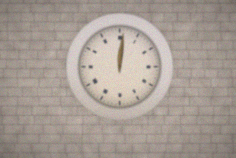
12:01
